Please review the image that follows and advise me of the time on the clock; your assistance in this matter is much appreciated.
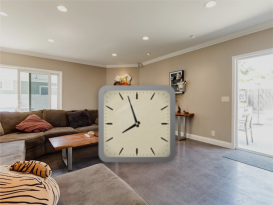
7:57
